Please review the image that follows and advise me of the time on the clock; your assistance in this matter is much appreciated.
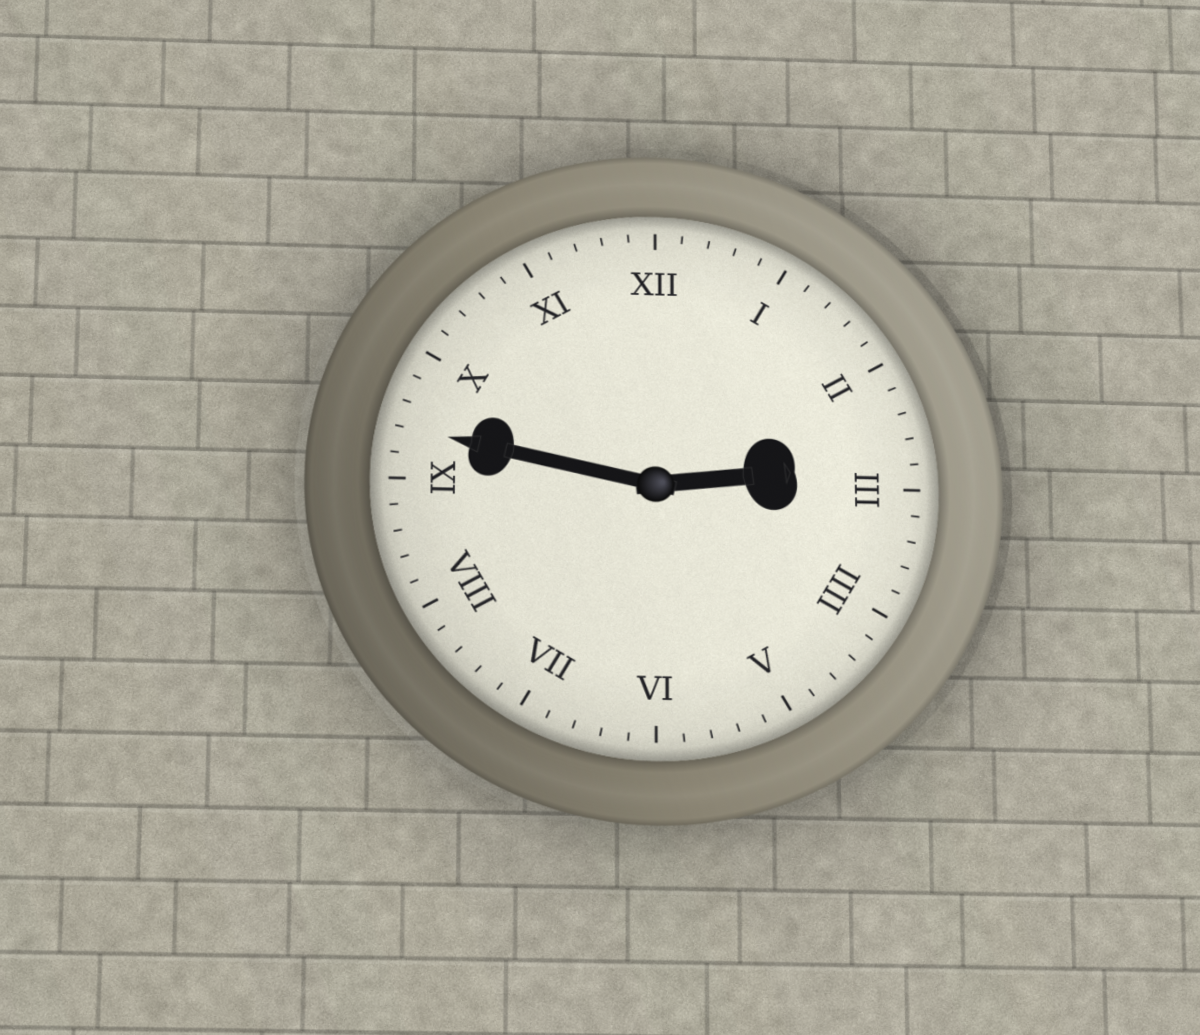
2:47
